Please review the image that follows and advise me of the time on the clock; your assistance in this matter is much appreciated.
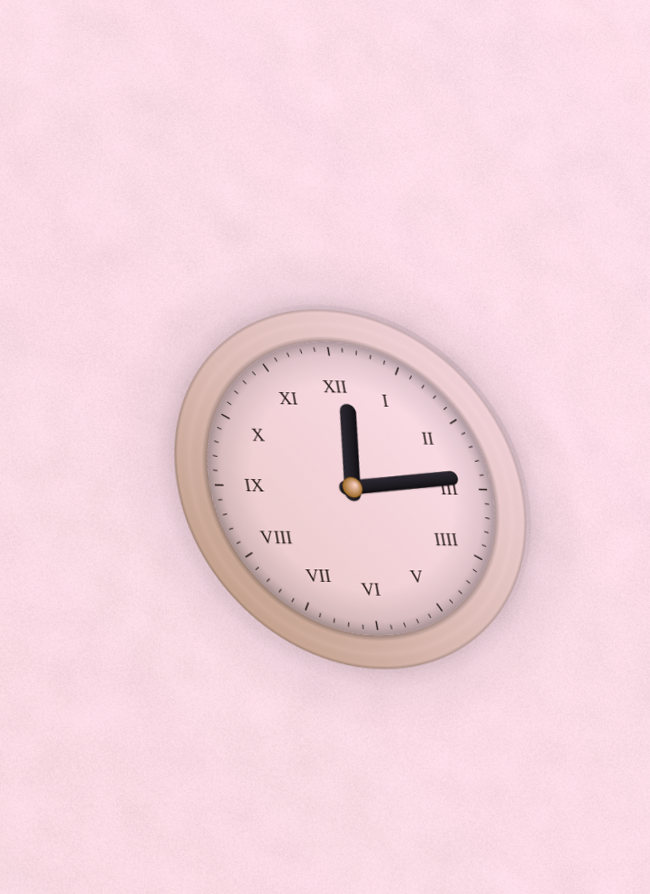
12:14
